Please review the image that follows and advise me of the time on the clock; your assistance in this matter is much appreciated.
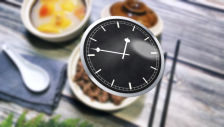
12:47
